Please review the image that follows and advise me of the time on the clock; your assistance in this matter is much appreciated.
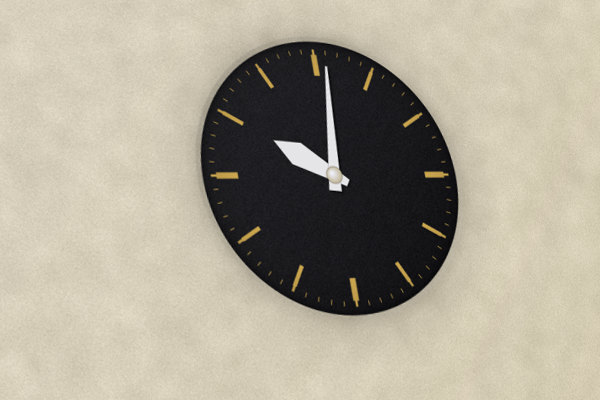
10:01
